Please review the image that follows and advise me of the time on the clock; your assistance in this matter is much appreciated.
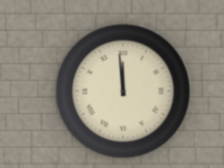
11:59
